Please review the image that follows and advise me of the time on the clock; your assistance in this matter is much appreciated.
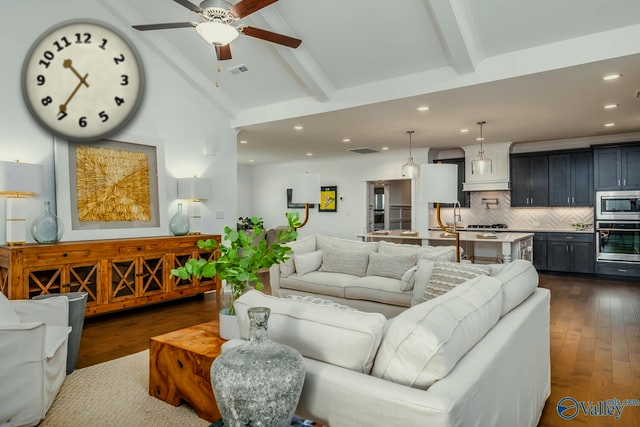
10:36
